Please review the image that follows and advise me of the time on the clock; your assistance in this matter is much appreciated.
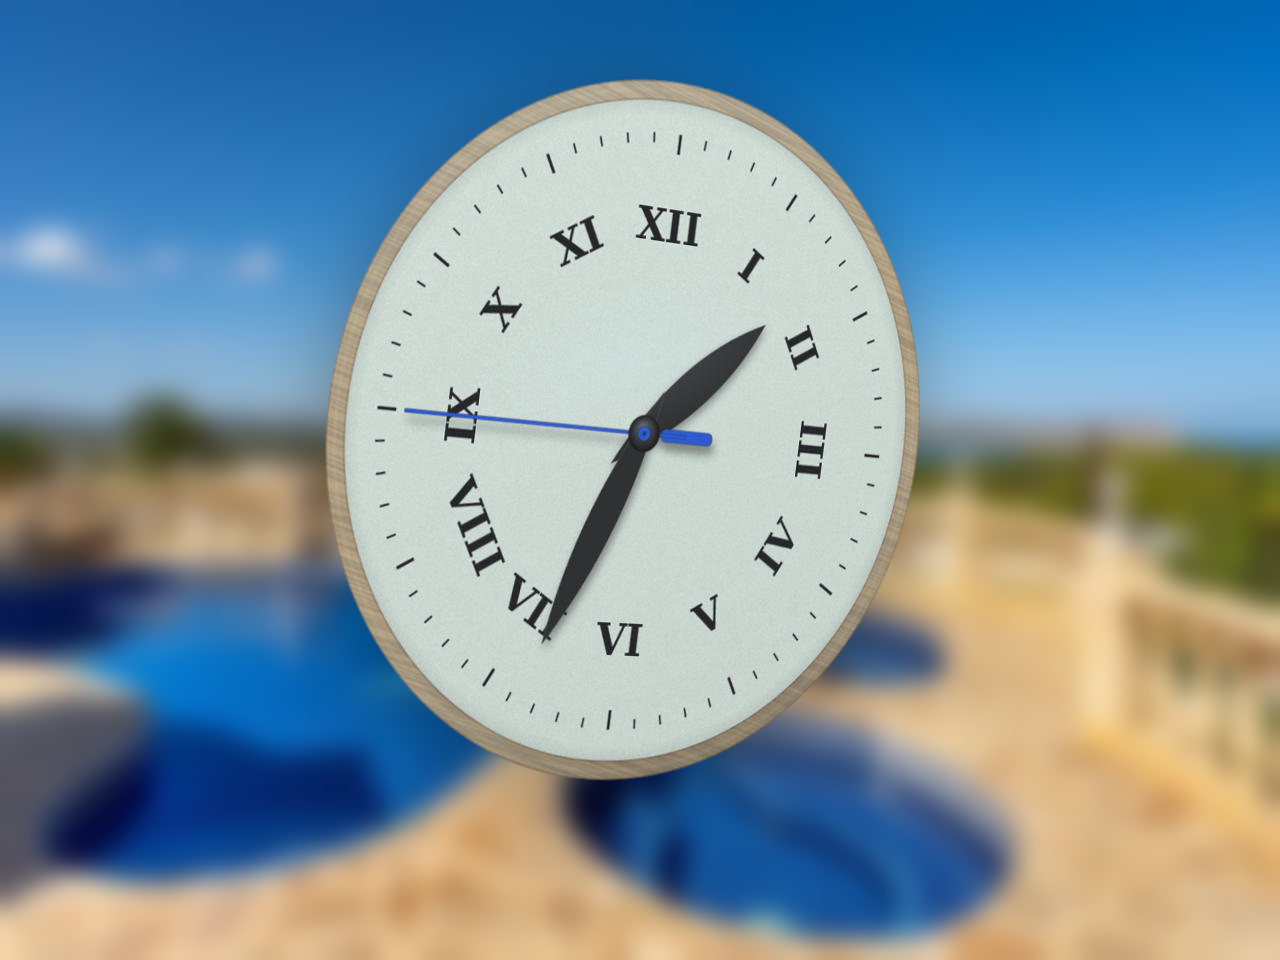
1:33:45
